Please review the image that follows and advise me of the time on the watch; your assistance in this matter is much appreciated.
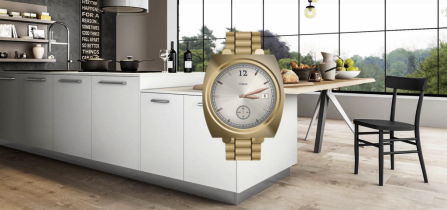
3:12
